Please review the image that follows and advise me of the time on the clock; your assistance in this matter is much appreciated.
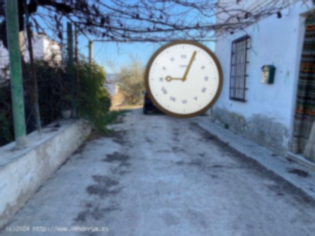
9:04
